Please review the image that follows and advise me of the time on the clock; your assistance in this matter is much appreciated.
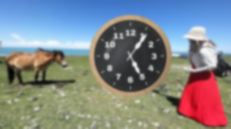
5:06
